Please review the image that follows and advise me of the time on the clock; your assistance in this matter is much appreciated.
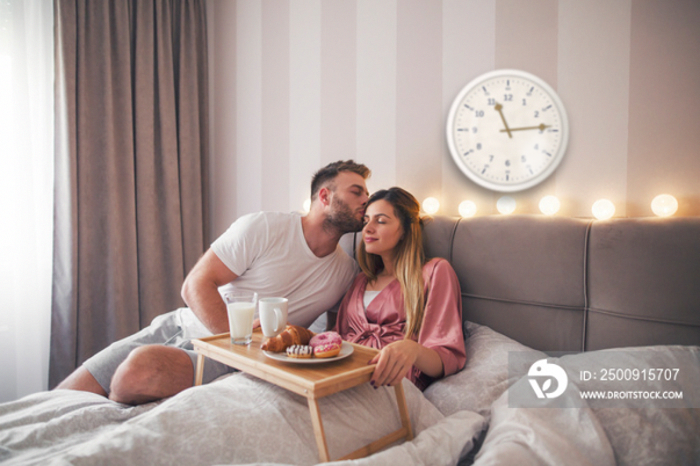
11:14
